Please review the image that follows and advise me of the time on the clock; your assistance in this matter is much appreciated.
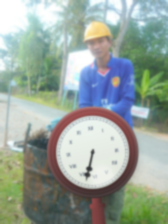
6:33
